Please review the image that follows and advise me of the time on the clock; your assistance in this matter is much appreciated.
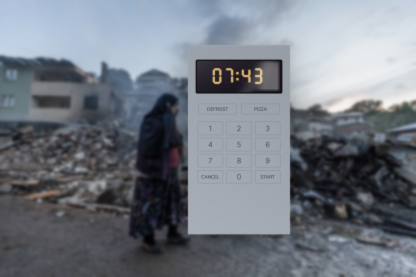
7:43
